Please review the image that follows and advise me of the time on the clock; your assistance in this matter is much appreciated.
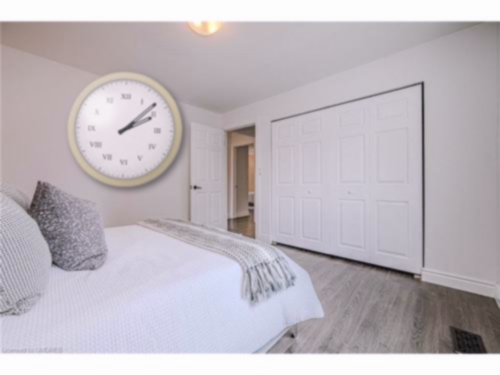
2:08
